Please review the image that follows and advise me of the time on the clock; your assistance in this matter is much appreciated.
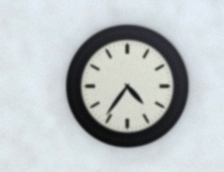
4:36
